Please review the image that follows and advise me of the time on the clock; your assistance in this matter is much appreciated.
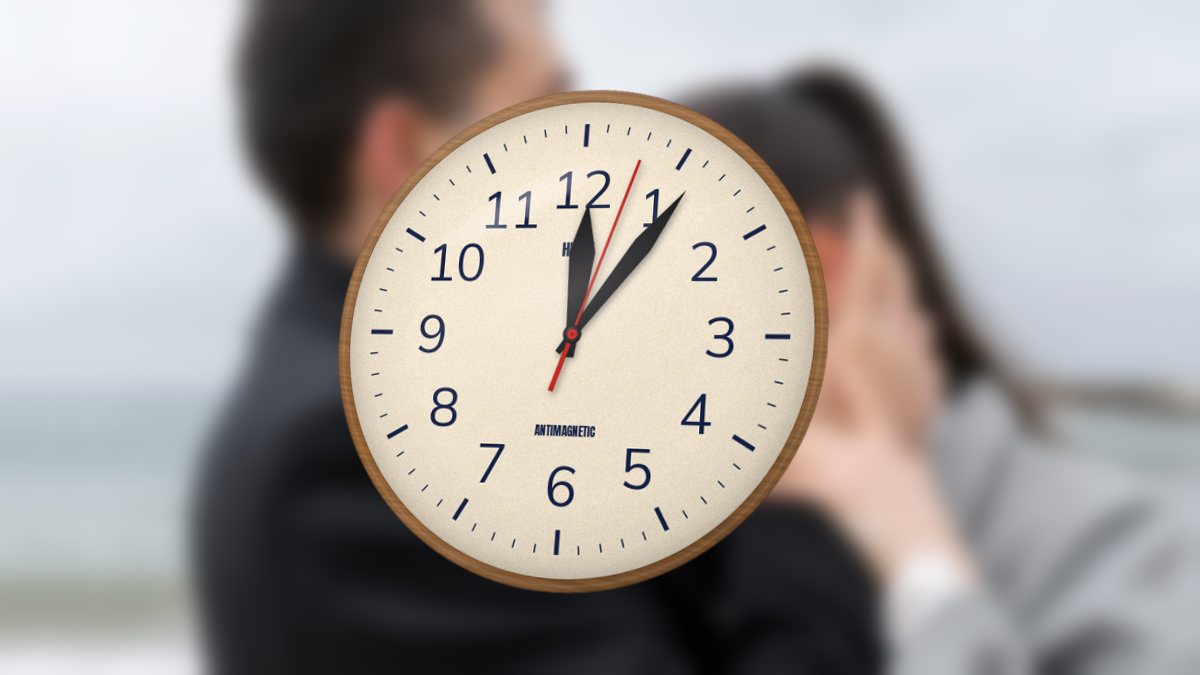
12:06:03
